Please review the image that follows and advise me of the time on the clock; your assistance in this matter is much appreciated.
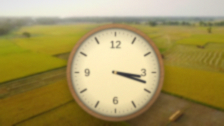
3:18
